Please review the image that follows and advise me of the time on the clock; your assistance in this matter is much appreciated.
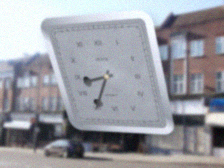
8:35
